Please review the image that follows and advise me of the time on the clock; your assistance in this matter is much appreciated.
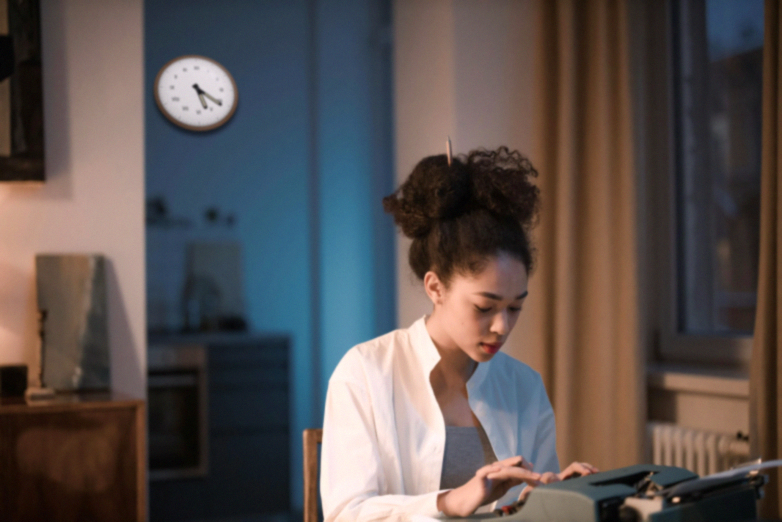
5:21
